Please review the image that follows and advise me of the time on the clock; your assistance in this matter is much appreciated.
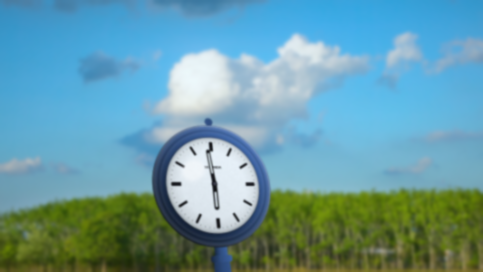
5:59
